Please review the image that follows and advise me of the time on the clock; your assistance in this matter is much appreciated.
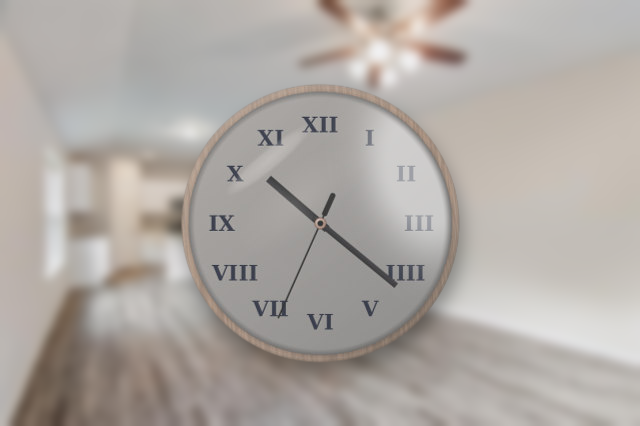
10:21:34
